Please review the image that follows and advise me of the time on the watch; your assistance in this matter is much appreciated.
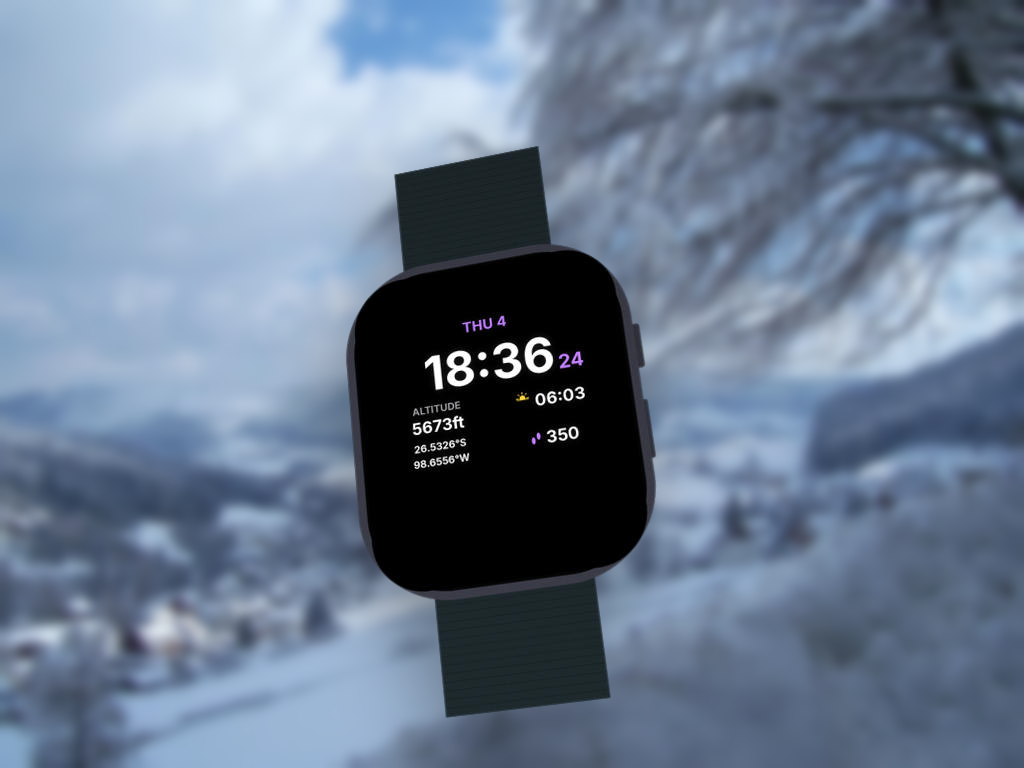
18:36:24
